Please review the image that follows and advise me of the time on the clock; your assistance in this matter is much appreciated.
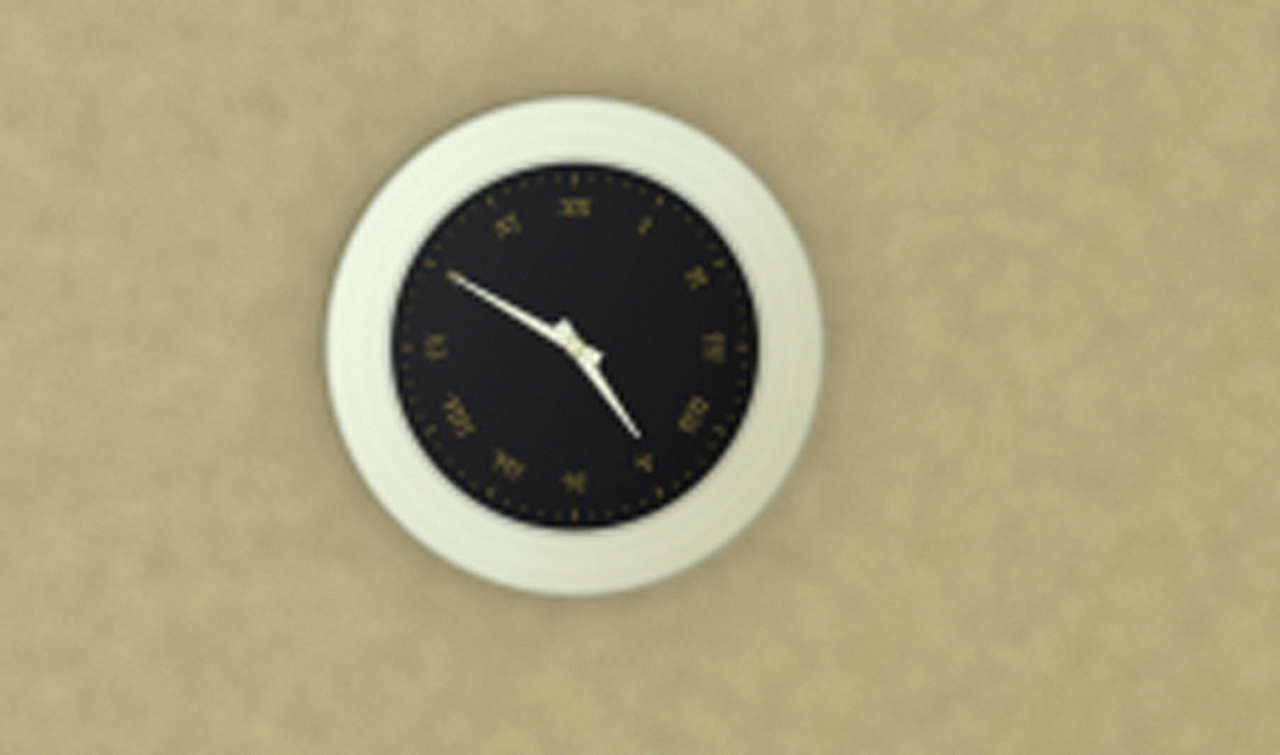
4:50
